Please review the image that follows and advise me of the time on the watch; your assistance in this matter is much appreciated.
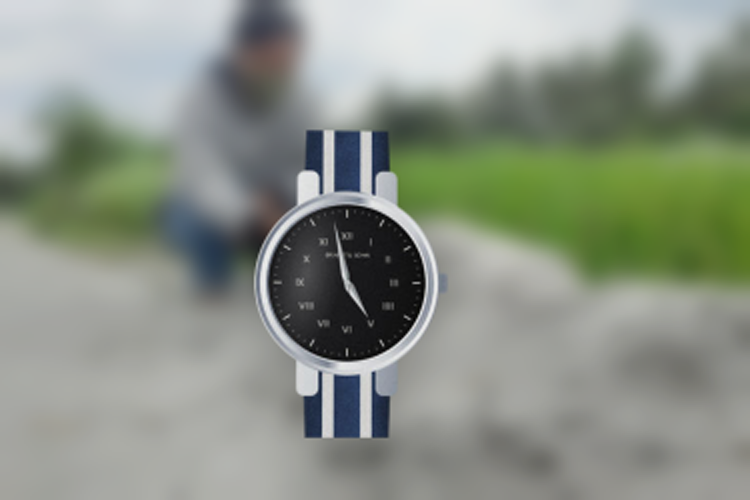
4:58
